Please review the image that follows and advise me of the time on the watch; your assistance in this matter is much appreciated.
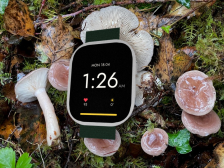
1:26
